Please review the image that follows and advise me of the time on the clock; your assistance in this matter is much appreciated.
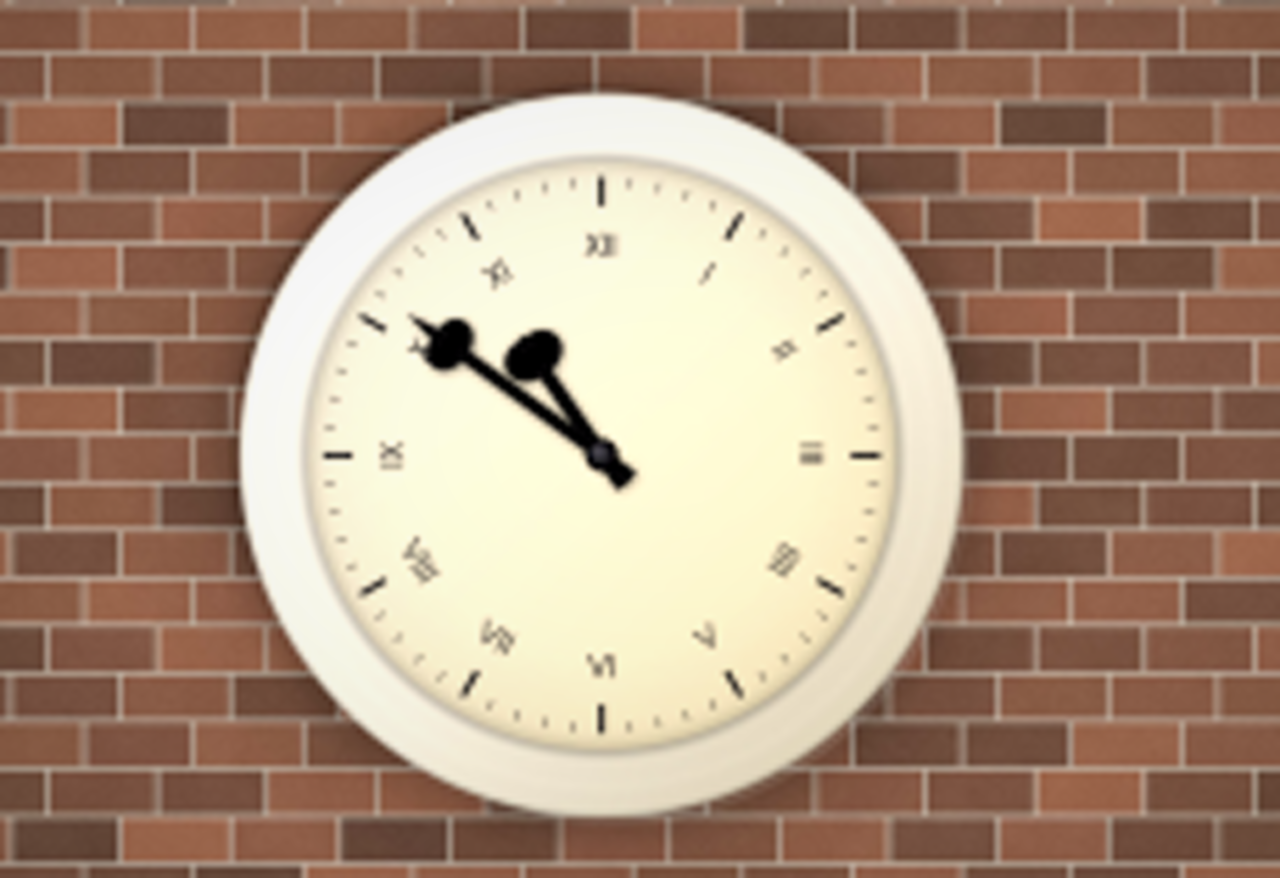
10:51
